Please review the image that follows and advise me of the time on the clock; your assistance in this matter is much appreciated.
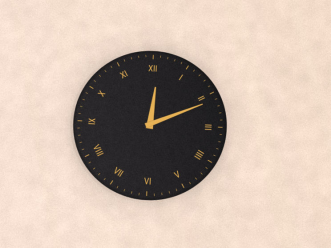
12:11
